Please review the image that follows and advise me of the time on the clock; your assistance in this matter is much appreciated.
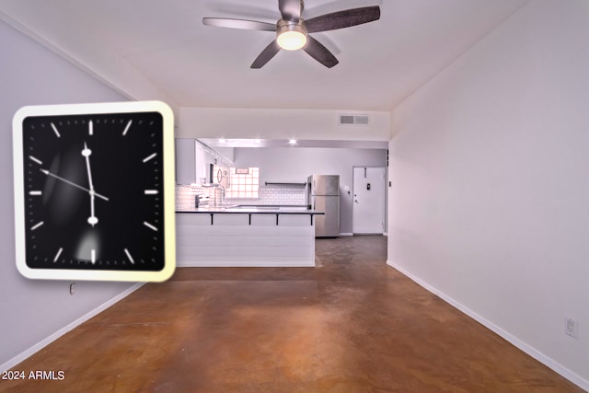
5:58:49
